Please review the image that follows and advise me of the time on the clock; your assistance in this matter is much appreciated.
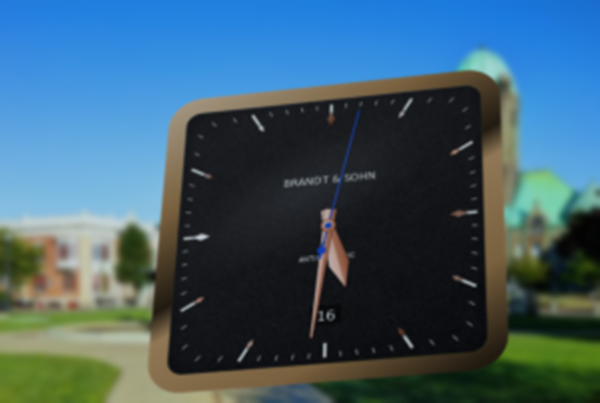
5:31:02
